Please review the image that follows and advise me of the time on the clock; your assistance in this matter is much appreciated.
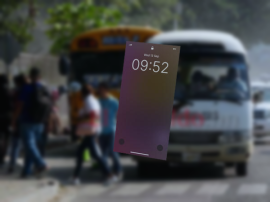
9:52
